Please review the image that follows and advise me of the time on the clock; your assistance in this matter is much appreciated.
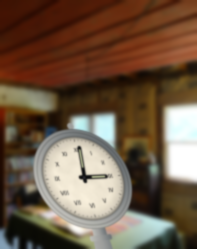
3:01
